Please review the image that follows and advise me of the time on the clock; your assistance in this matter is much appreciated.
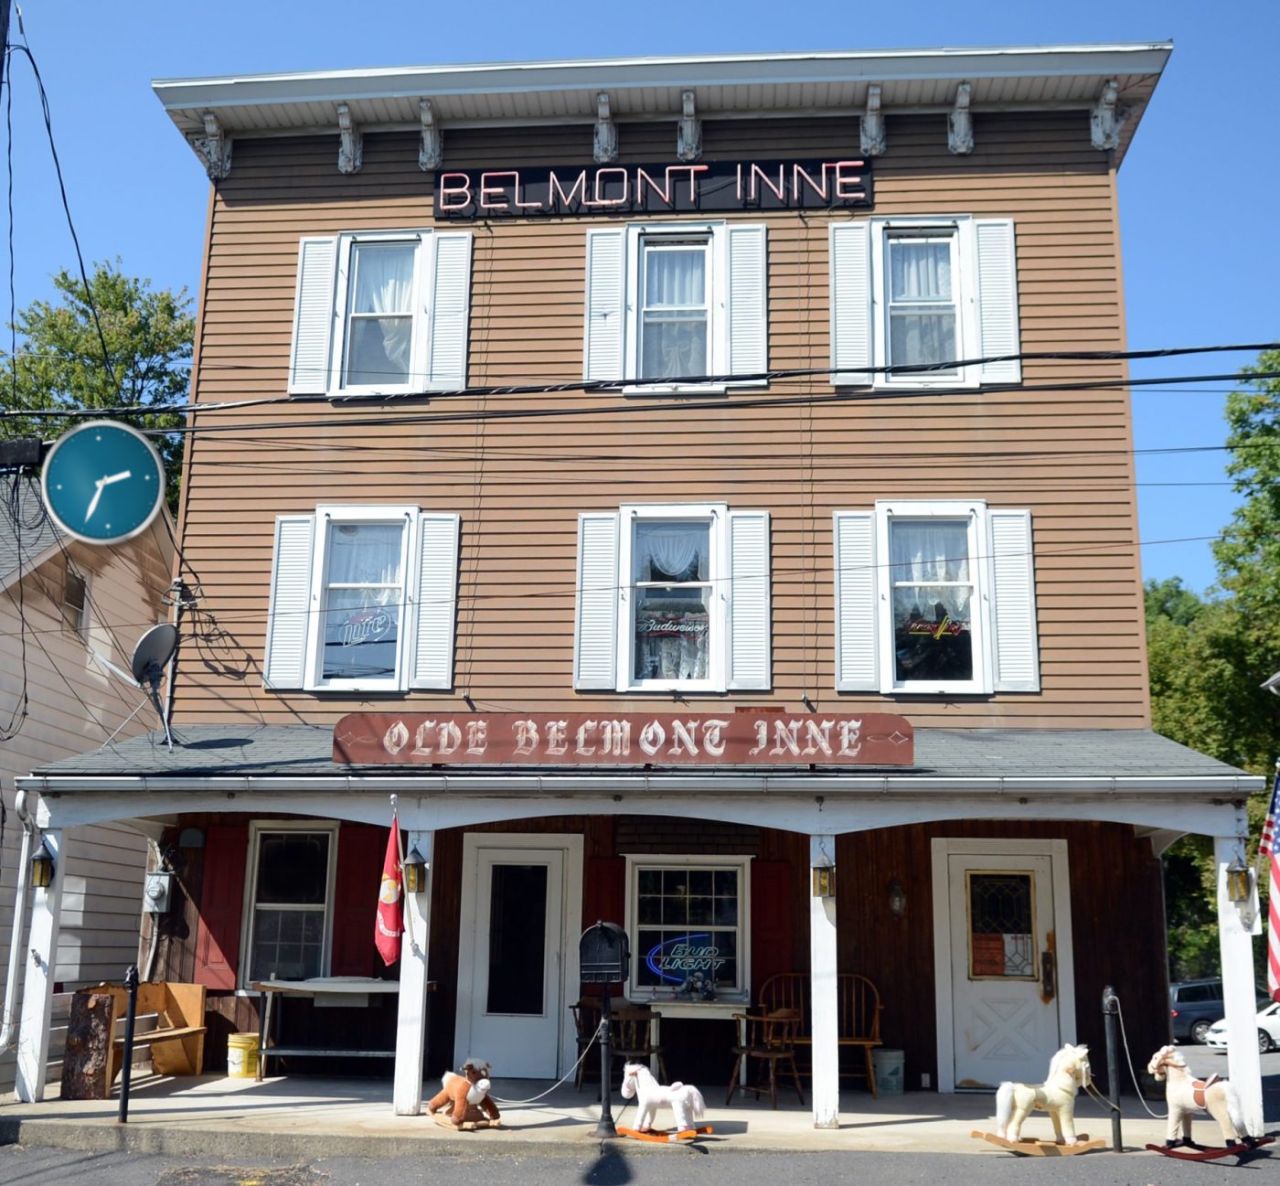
2:35
